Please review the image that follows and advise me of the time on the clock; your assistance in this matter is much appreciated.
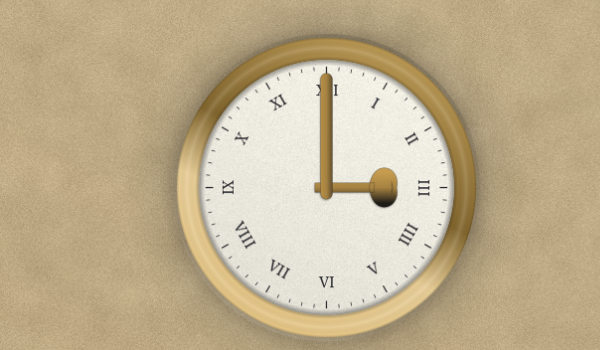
3:00
